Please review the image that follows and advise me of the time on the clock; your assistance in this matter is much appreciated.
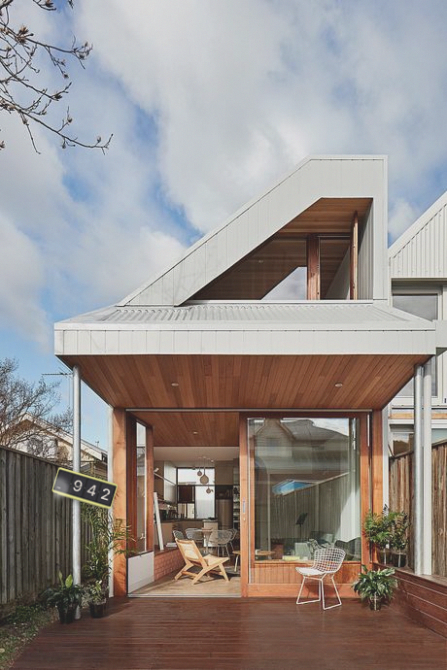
9:42
